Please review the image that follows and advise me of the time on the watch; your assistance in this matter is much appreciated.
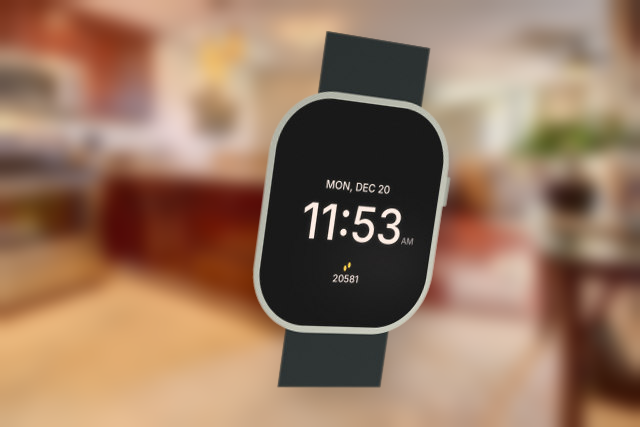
11:53
